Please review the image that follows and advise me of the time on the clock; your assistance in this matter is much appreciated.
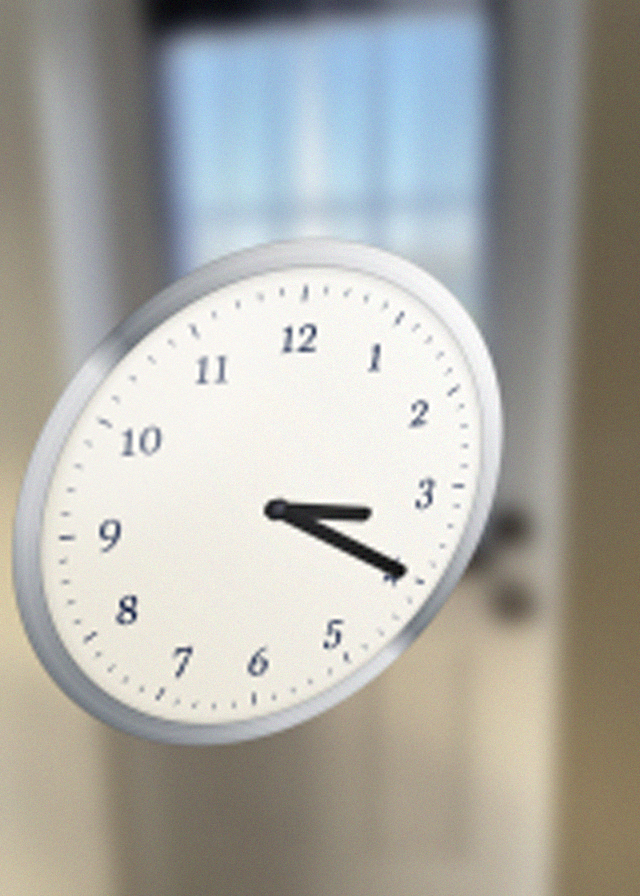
3:20
